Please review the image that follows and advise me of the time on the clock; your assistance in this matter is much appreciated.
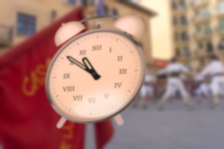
10:51
